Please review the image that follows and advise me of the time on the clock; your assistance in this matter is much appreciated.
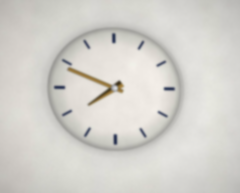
7:49
